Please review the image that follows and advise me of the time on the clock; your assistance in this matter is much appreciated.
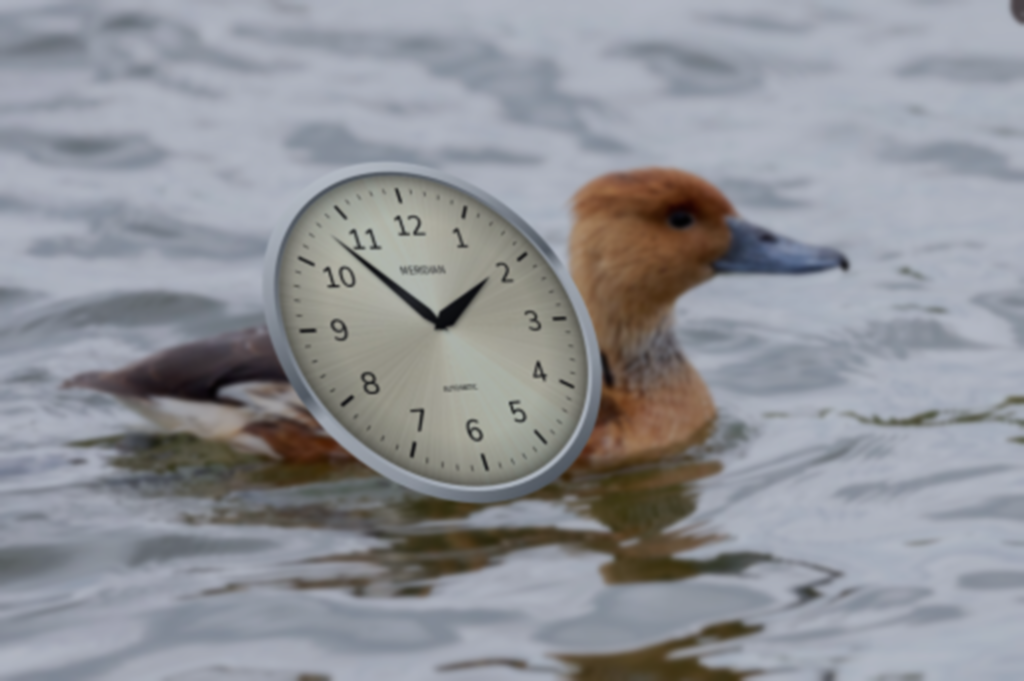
1:53
